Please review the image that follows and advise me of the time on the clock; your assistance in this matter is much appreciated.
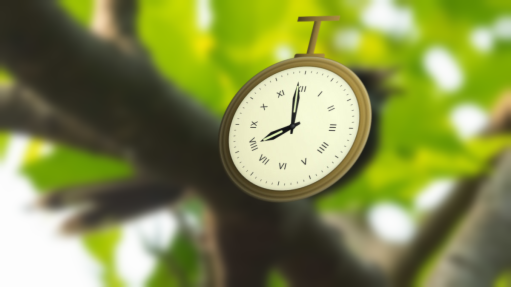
7:59
